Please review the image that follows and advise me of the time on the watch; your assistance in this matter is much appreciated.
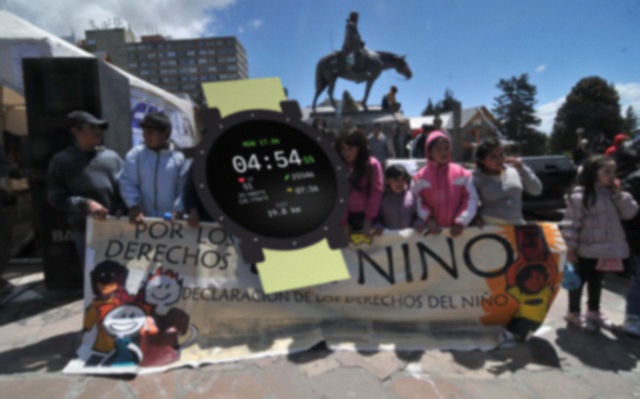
4:54
